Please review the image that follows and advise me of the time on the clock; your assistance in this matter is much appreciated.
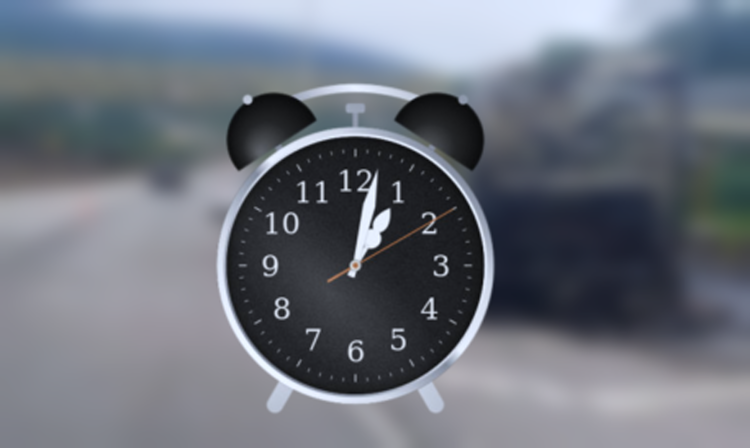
1:02:10
